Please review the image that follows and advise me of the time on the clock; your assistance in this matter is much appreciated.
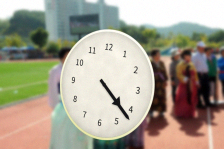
4:22
